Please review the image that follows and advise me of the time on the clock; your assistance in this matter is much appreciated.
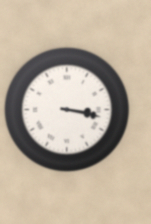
3:17
